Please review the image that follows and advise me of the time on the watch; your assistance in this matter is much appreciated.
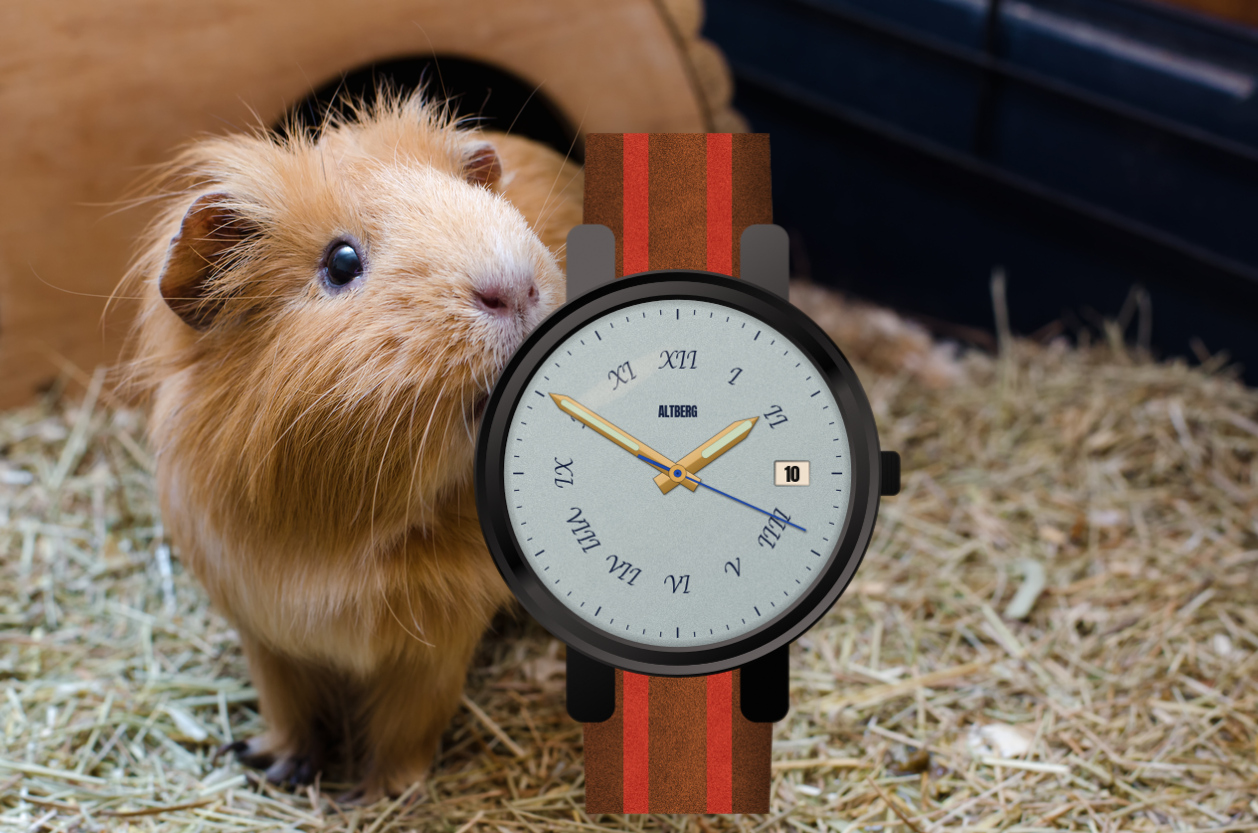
1:50:19
